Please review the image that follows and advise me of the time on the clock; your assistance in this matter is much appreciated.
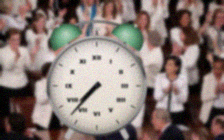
7:37
